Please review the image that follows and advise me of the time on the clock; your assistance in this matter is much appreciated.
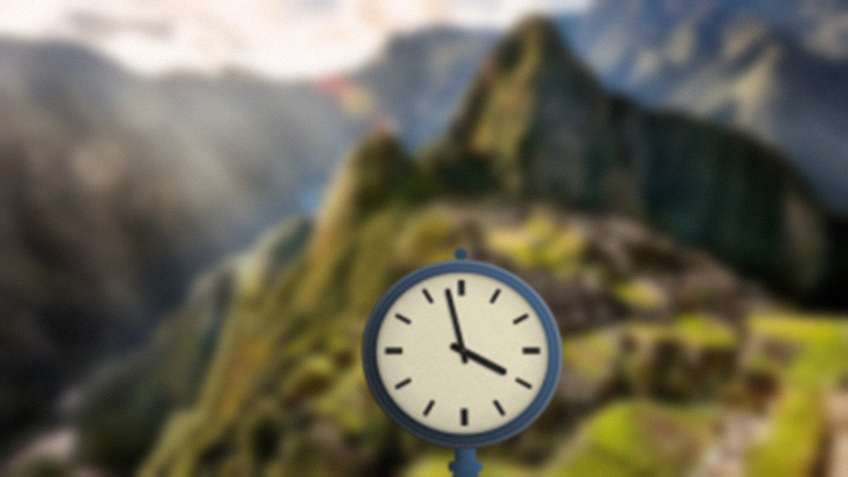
3:58
